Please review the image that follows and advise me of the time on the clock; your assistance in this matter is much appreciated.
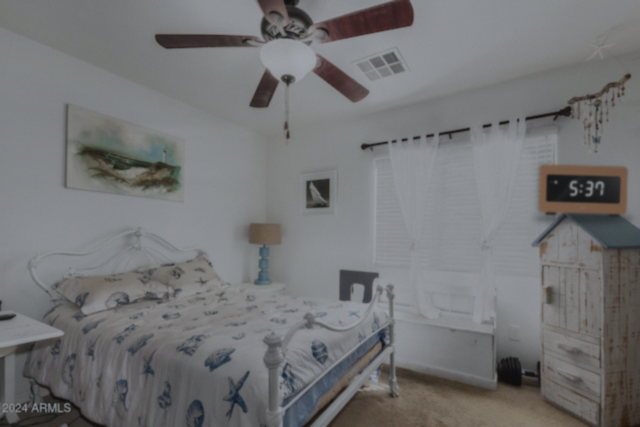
5:37
